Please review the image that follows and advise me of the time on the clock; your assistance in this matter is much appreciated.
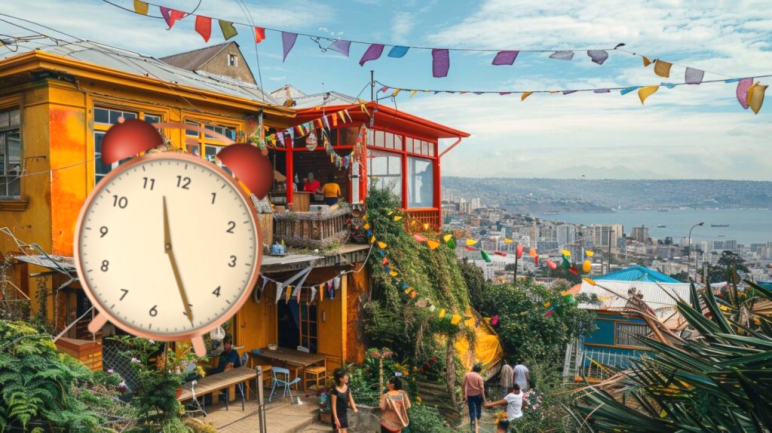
11:25
